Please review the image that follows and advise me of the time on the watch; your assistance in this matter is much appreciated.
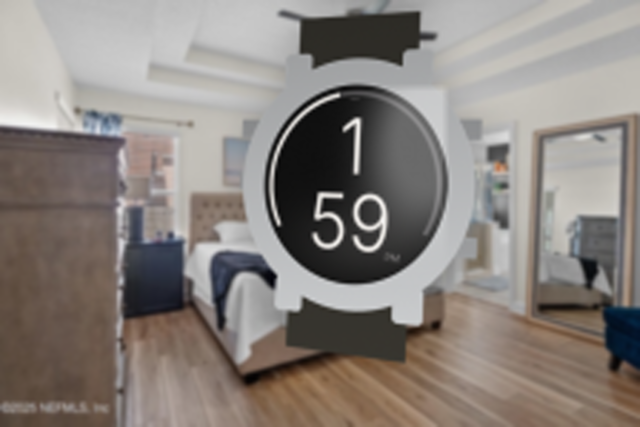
1:59
